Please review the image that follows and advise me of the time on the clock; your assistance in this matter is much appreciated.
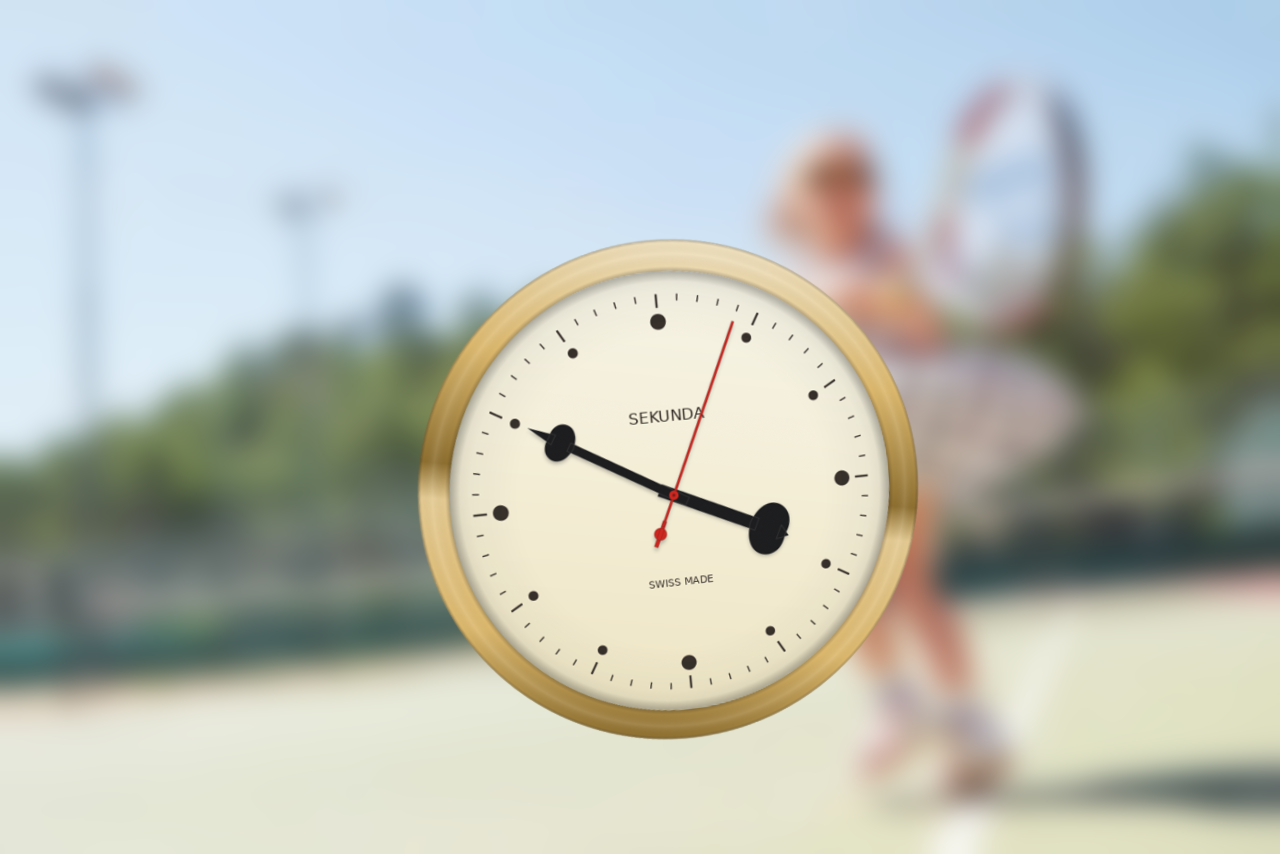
3:50:04
